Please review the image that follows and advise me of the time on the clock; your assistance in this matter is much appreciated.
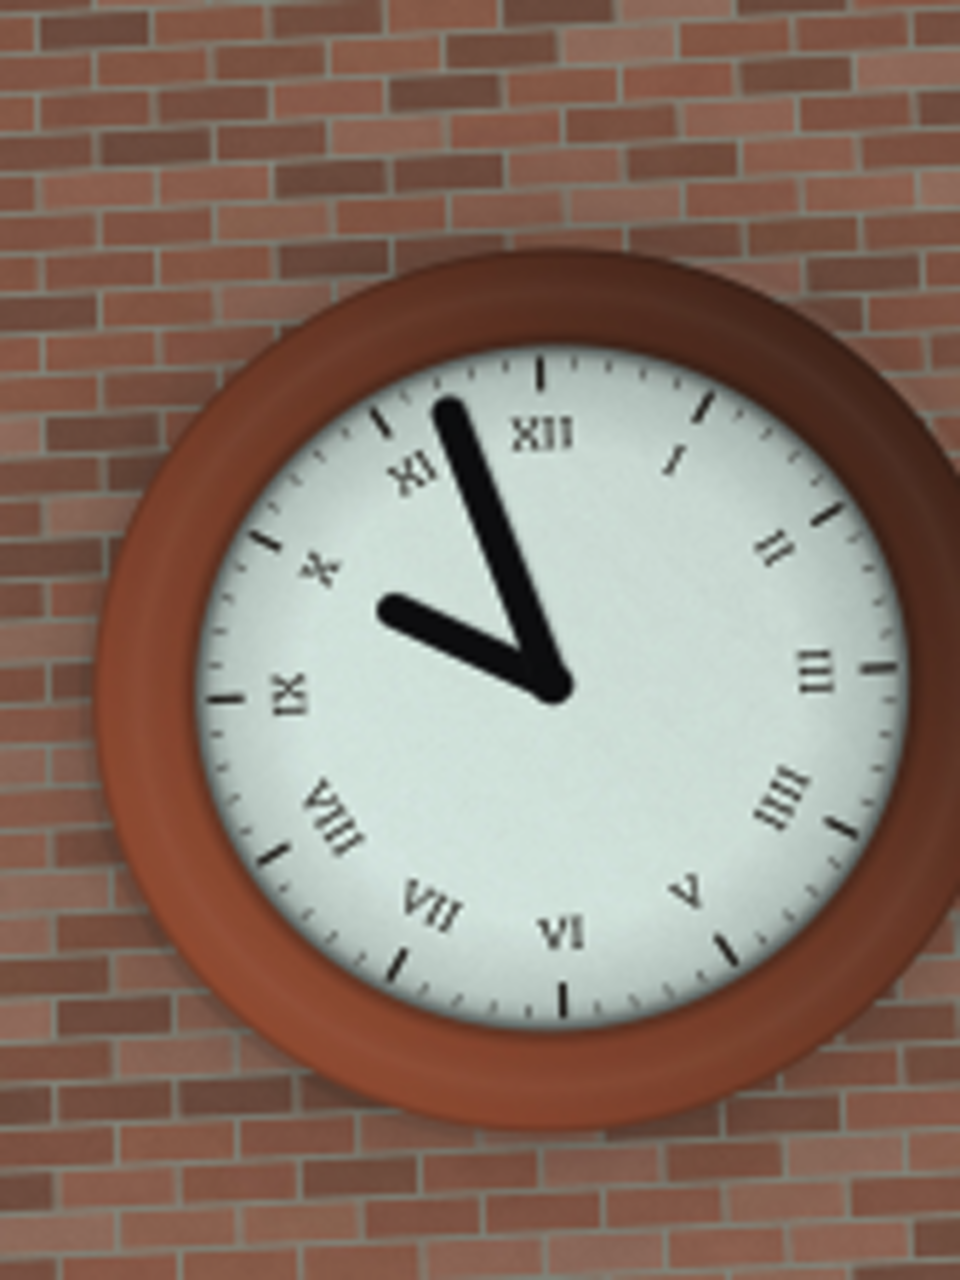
9:57
